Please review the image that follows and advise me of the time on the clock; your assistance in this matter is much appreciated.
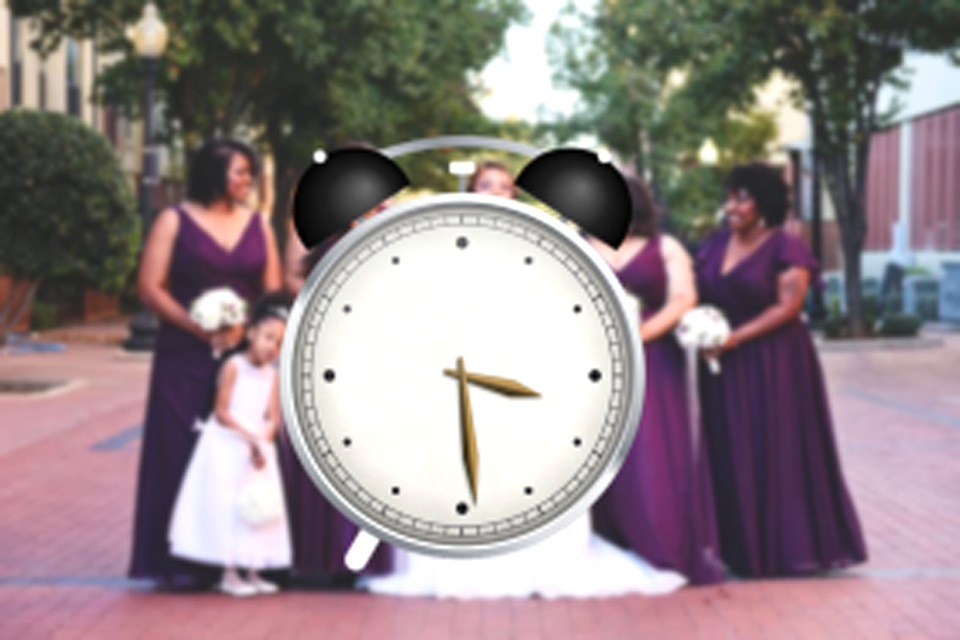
3:29
